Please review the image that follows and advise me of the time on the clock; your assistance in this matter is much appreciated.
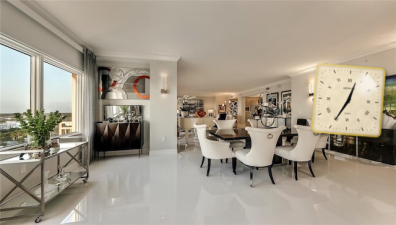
12:35
